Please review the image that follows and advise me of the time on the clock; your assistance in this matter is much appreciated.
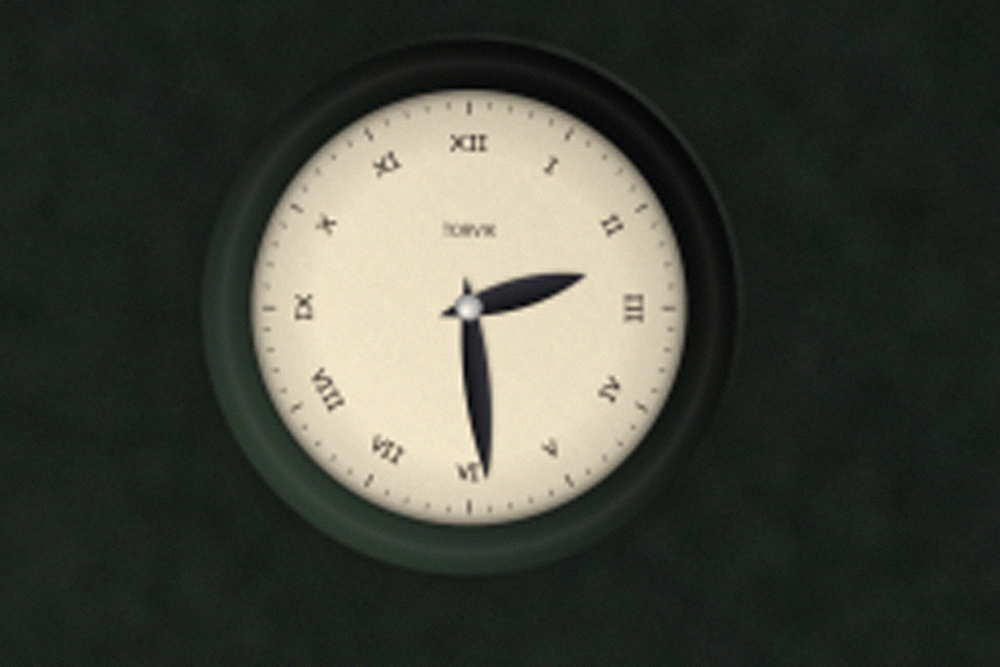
2:29
